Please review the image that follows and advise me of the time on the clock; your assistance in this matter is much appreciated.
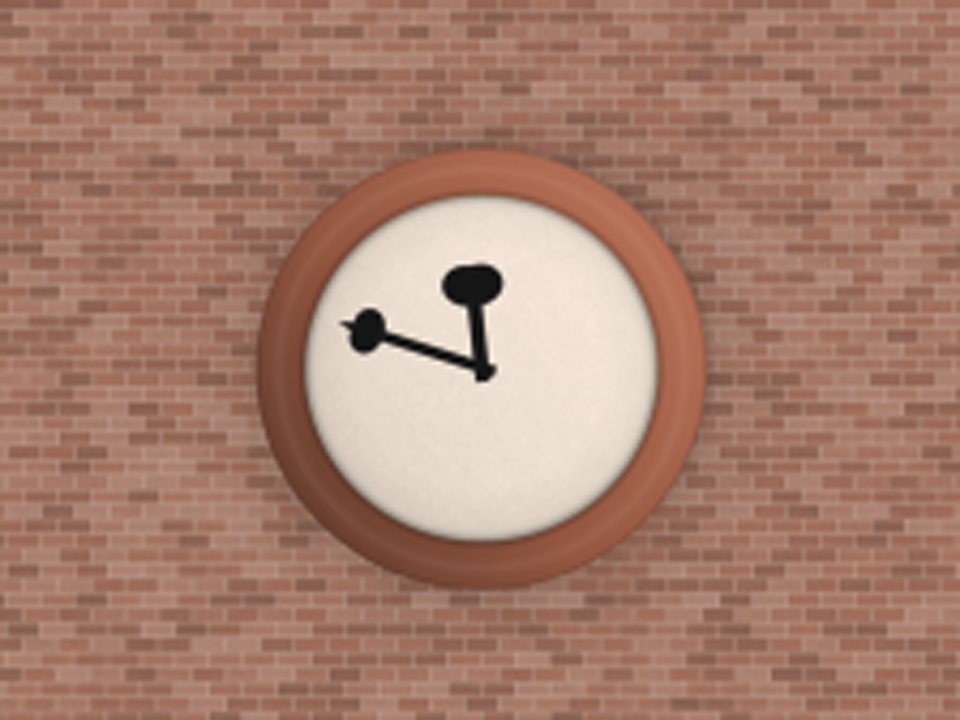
11:48
